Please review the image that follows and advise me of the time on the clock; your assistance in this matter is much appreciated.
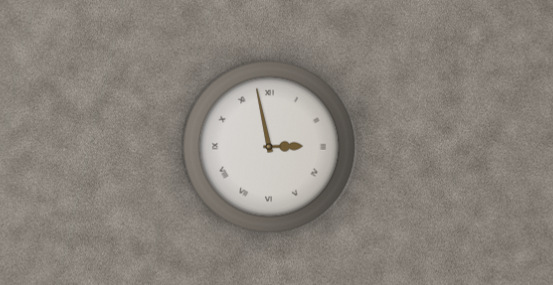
2:58
